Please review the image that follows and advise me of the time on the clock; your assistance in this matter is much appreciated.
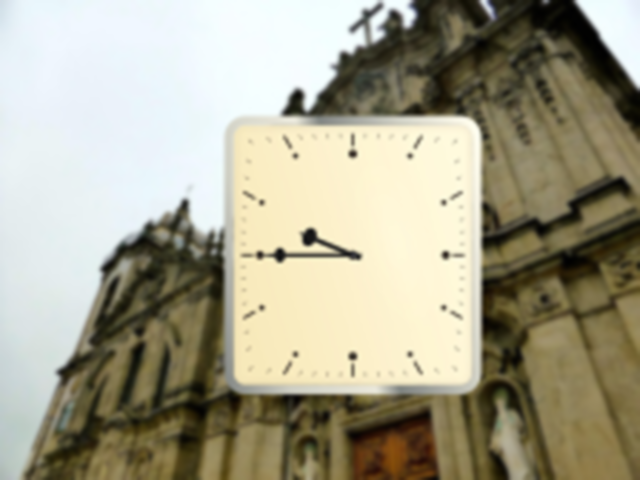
9:45
